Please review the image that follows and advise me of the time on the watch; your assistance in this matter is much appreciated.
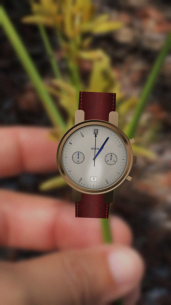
1:05
